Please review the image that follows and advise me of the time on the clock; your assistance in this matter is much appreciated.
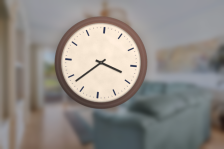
3:38
